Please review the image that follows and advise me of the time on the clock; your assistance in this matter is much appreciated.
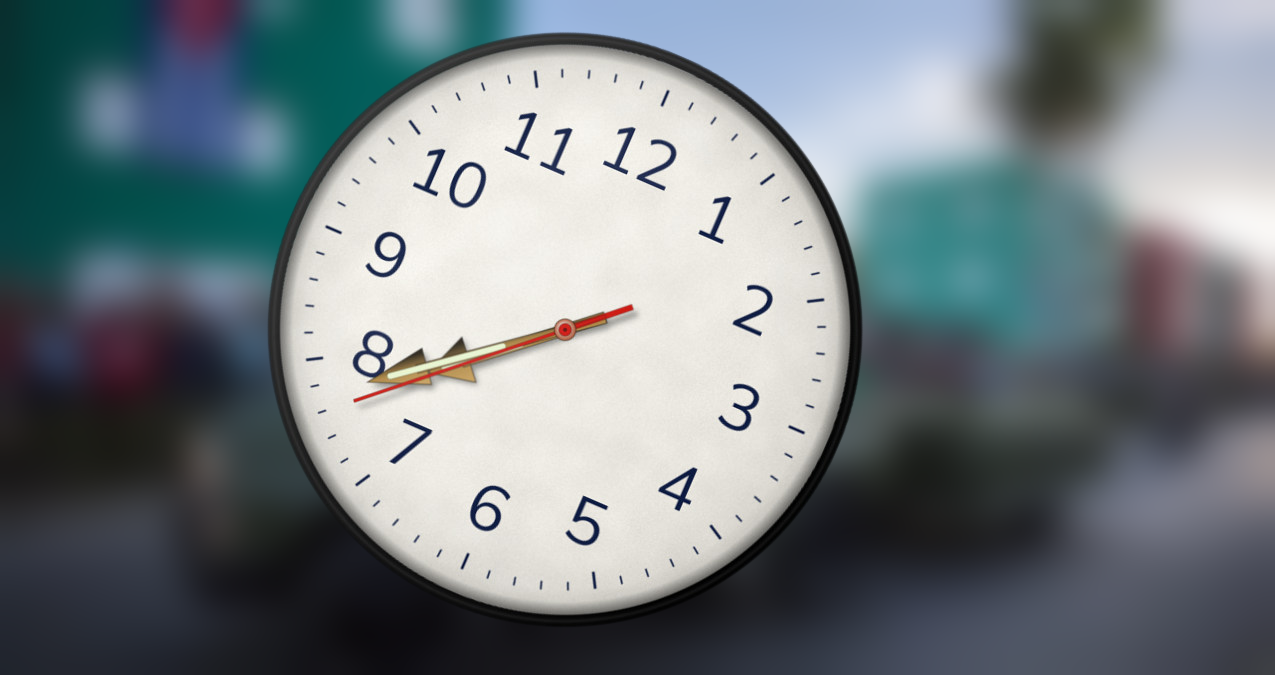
7:38:38
